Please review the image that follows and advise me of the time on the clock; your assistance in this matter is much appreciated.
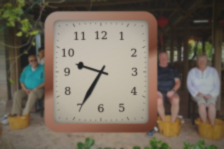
9:35
